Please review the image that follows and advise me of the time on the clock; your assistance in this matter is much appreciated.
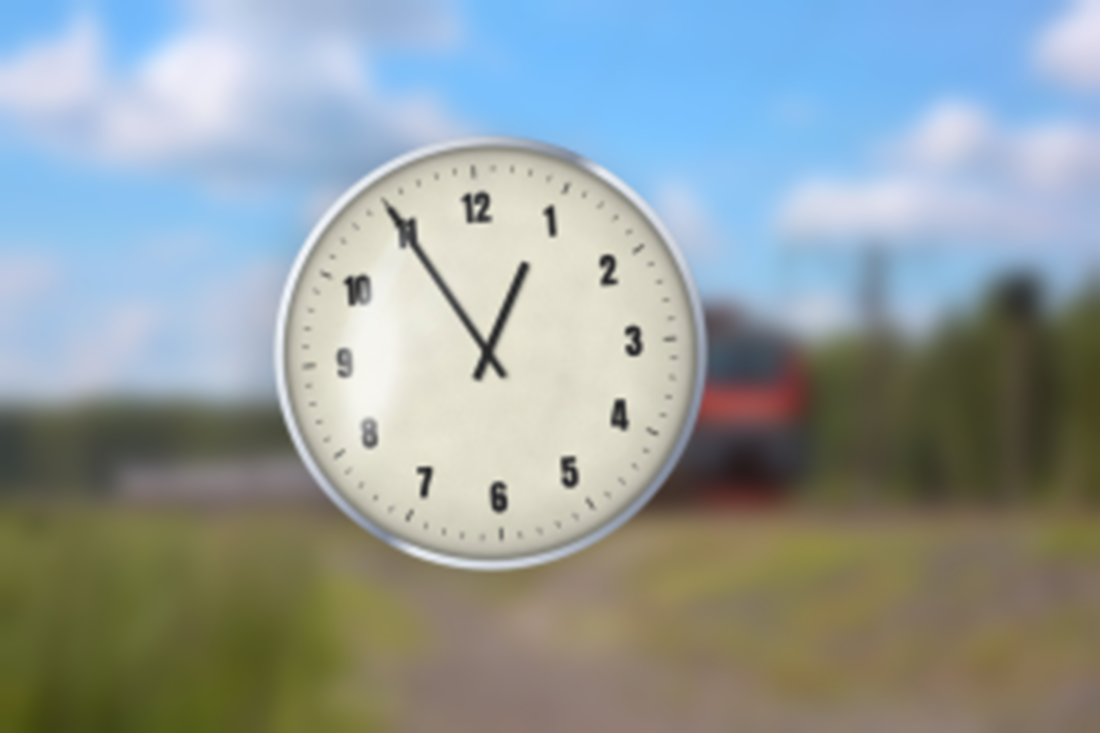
12:55
